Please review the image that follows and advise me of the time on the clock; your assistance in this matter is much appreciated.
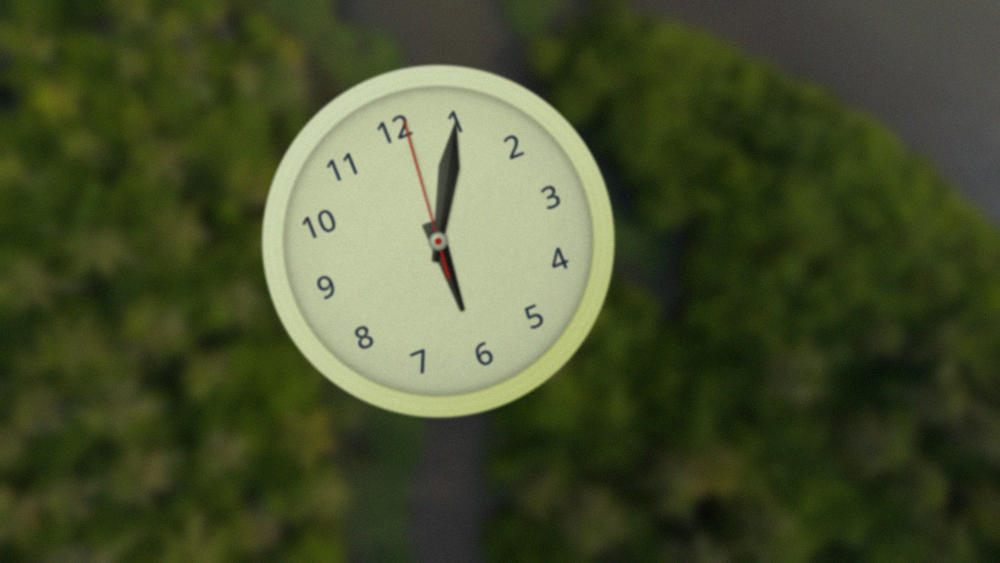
6:05:01
